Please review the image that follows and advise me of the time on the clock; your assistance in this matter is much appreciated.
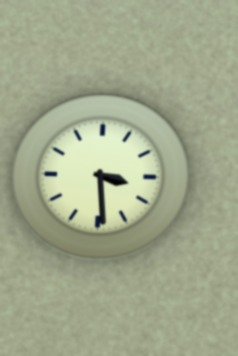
3:29
